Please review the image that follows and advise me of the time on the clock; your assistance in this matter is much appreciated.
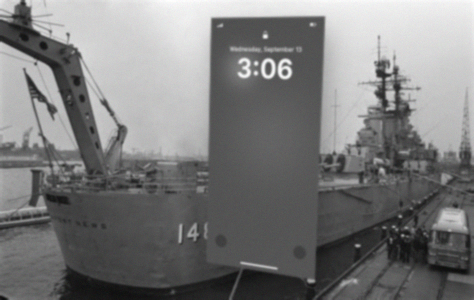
3:06
